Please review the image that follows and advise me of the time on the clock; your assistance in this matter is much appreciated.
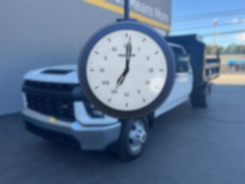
7:01
